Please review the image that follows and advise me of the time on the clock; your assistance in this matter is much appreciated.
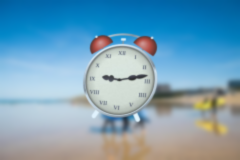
9:13
